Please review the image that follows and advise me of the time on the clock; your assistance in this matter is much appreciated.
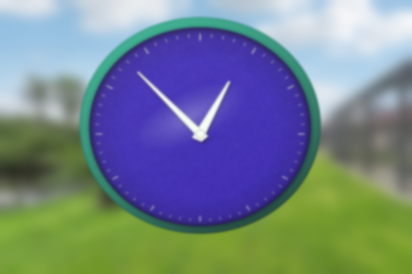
12:53
